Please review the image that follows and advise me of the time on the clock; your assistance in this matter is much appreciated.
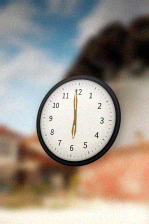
5:59
